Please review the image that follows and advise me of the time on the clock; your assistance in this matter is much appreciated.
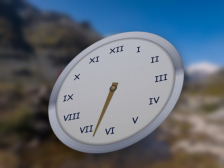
6:33
